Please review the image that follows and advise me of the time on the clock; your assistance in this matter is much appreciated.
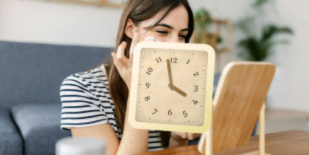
3:58
